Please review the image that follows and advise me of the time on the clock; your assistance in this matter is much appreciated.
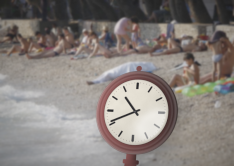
10:41
